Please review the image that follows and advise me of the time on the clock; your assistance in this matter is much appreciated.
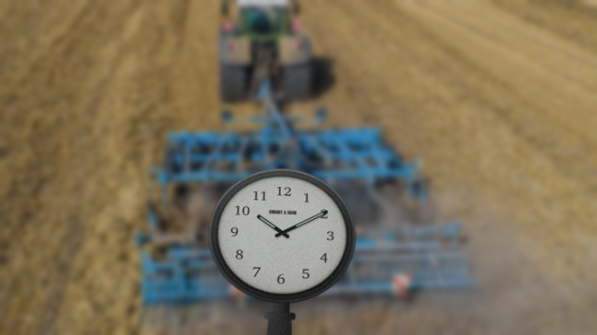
10:10
